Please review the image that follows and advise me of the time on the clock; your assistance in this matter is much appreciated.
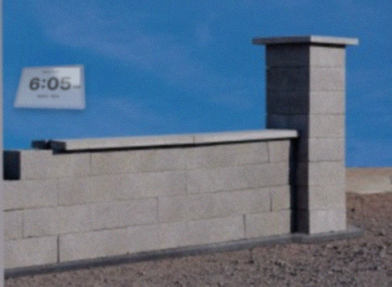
6:05
